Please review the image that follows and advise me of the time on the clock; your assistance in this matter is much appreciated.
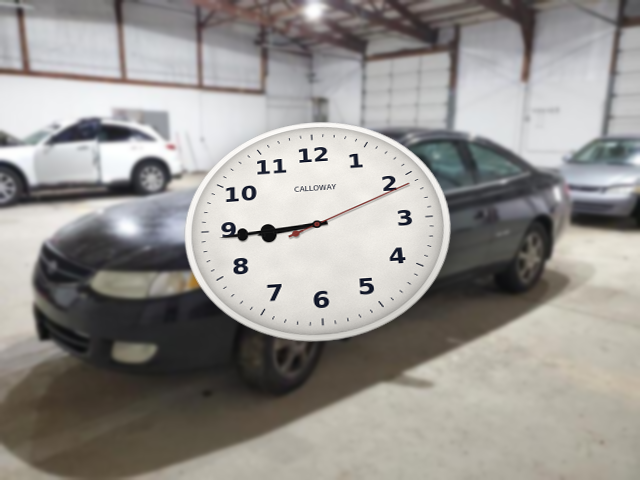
8:44:11
